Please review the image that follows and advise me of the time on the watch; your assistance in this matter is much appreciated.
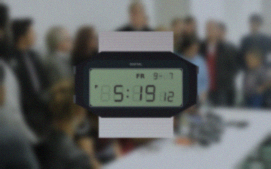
5:19:12
